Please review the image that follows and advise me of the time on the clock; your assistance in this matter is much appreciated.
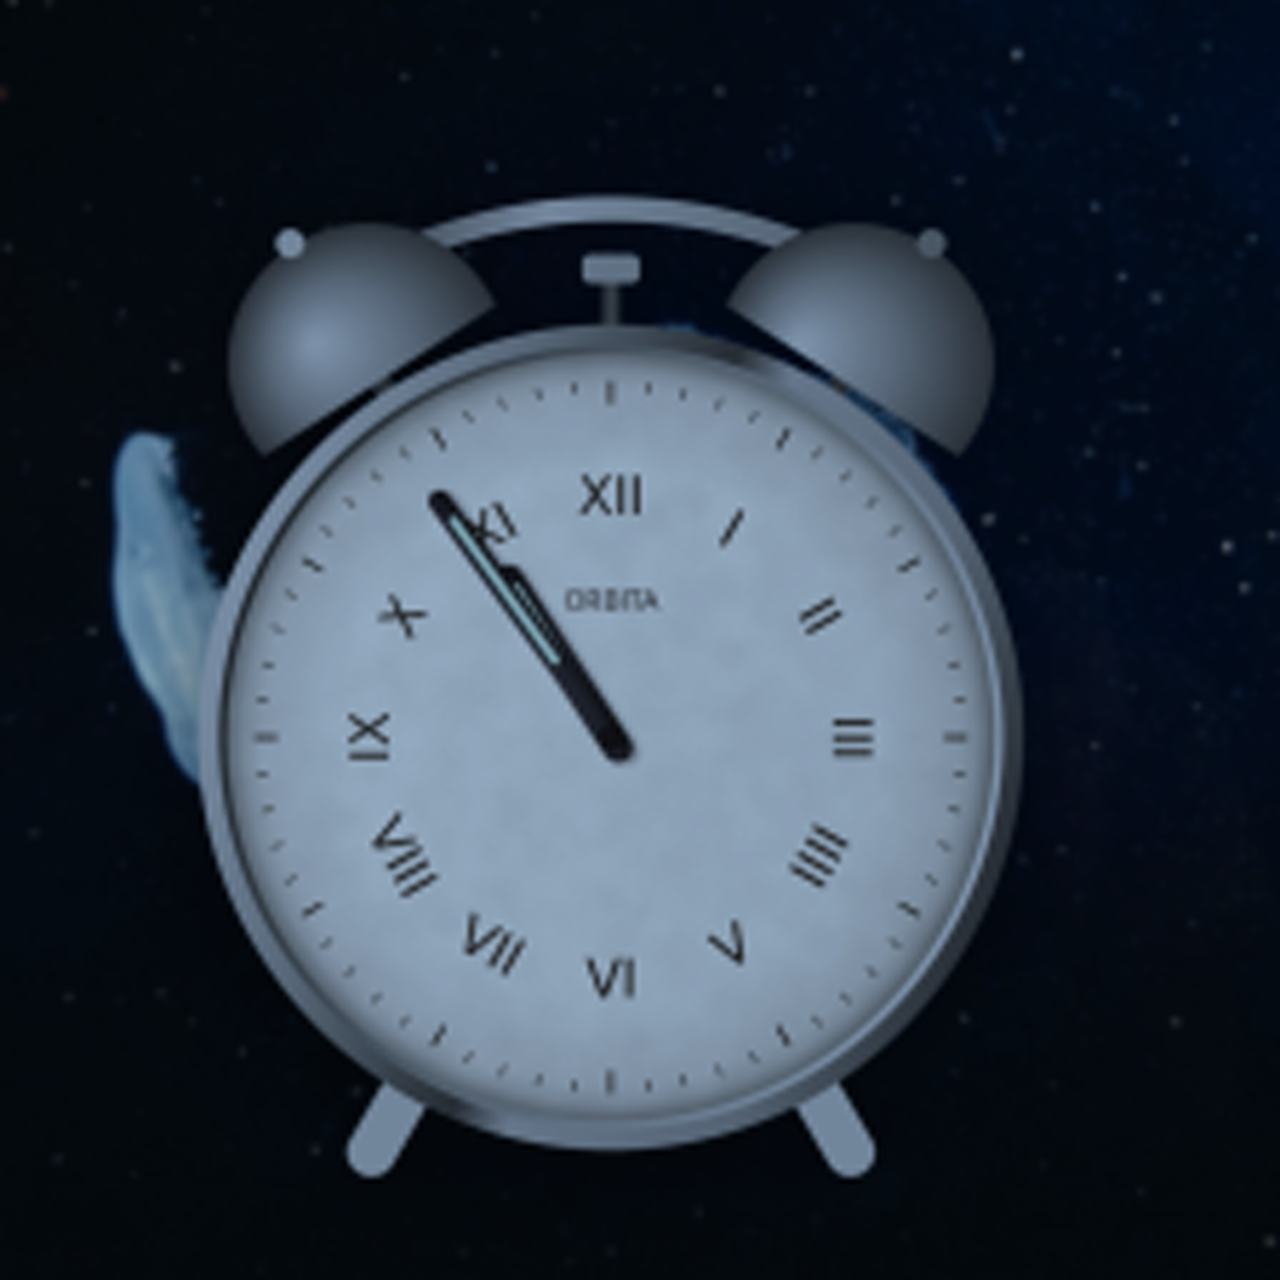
10:54
